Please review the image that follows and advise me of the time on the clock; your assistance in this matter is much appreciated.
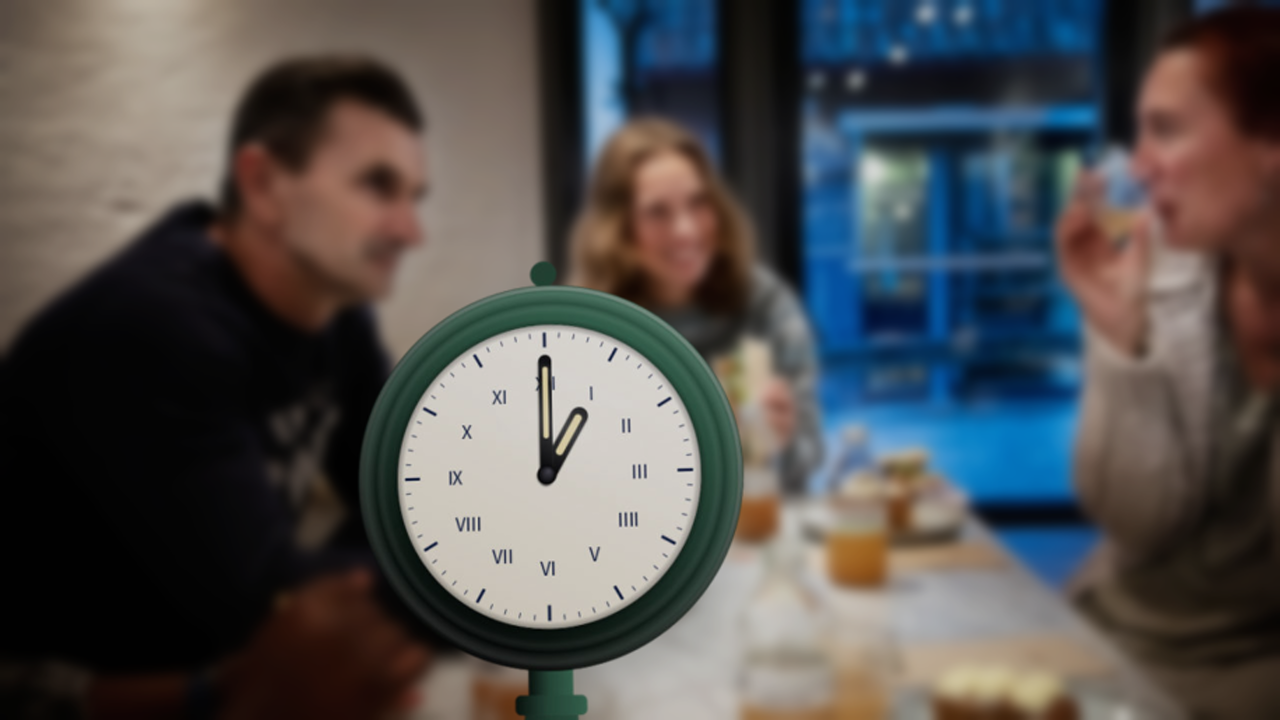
1:00
